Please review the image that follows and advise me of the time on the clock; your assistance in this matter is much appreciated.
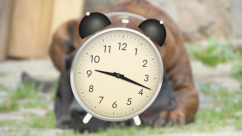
9:18
